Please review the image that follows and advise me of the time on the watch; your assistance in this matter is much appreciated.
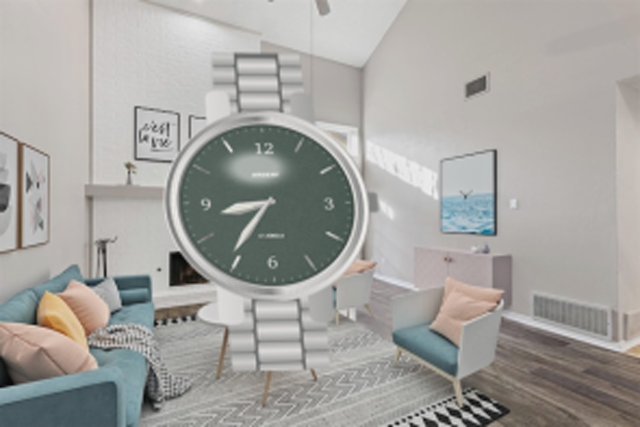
8:36
